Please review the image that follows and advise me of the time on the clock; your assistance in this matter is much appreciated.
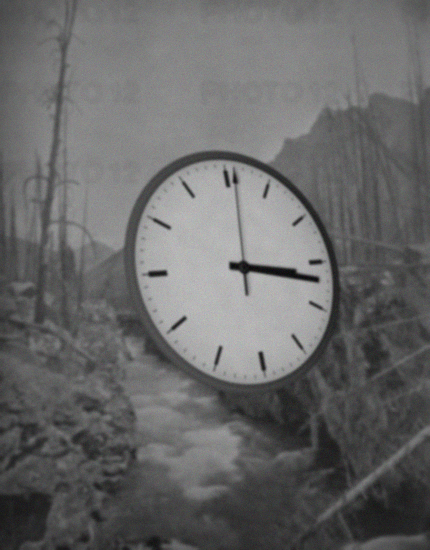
3:17:01
